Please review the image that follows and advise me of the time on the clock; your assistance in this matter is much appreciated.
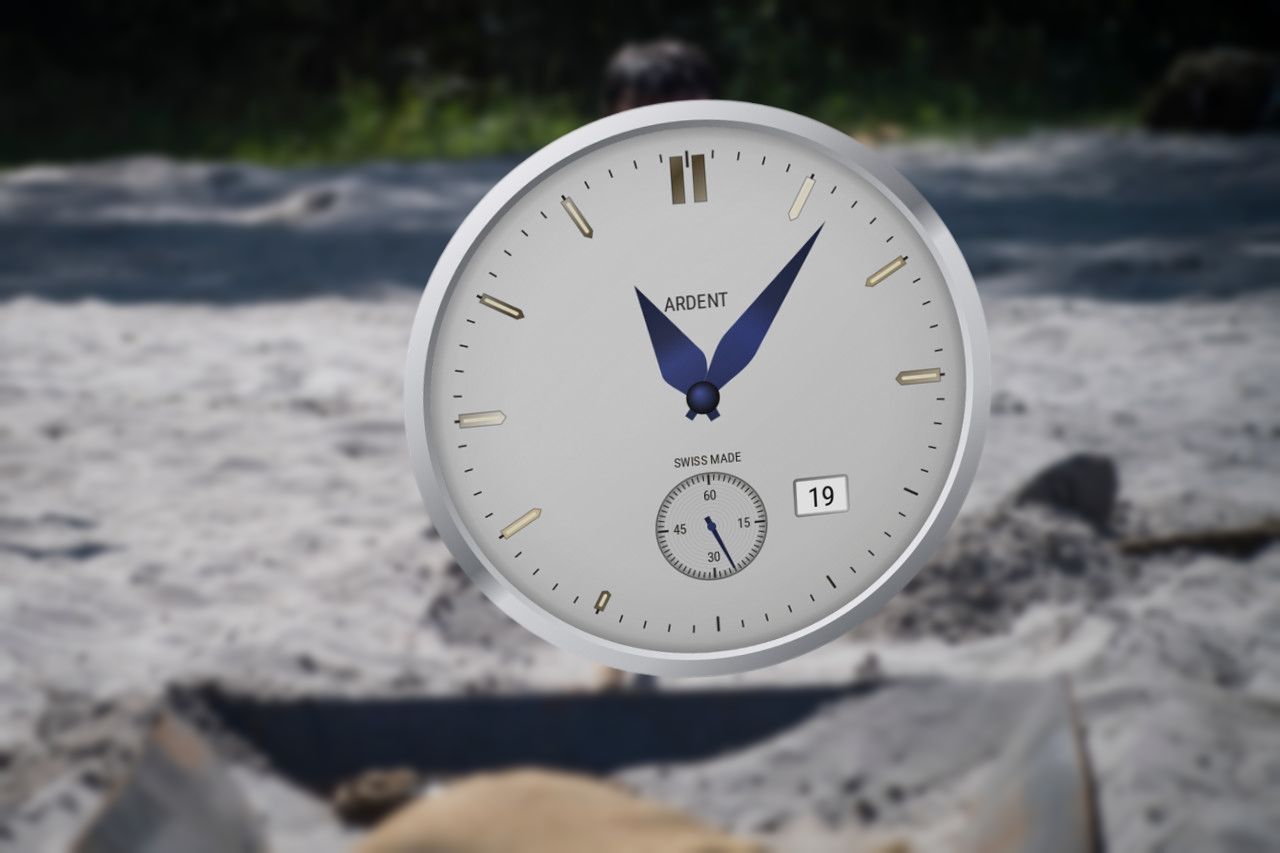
11:06:26
